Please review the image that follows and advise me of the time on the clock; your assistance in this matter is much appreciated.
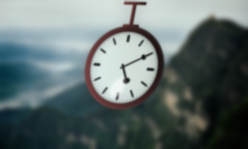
5:10
